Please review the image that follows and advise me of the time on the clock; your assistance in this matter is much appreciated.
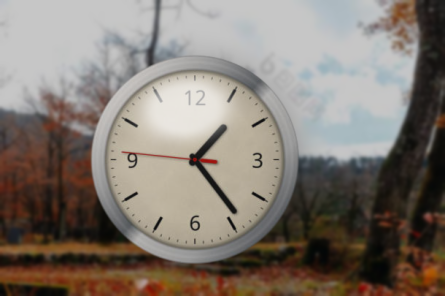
1:23:46
